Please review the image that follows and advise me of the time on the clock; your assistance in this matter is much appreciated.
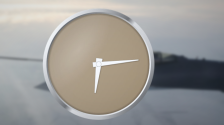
6:14
